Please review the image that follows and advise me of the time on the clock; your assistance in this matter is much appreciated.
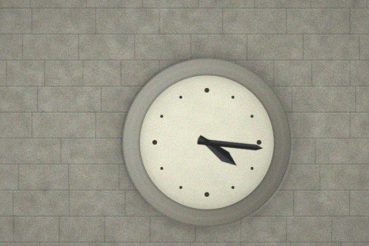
4:16
